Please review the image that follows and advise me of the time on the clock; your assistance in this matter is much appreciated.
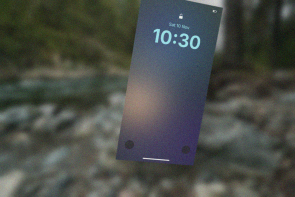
10:30
